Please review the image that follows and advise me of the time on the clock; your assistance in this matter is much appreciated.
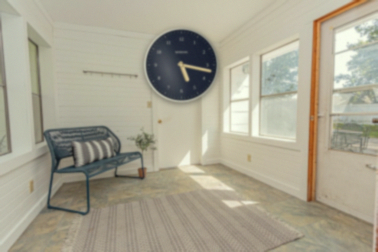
5:17
